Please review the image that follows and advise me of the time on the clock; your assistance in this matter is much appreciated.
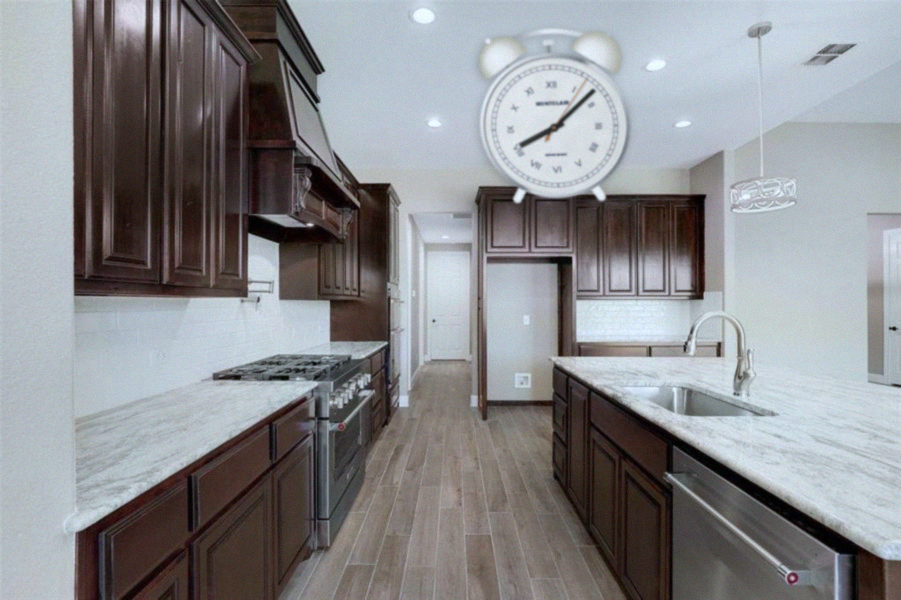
8:08:06
